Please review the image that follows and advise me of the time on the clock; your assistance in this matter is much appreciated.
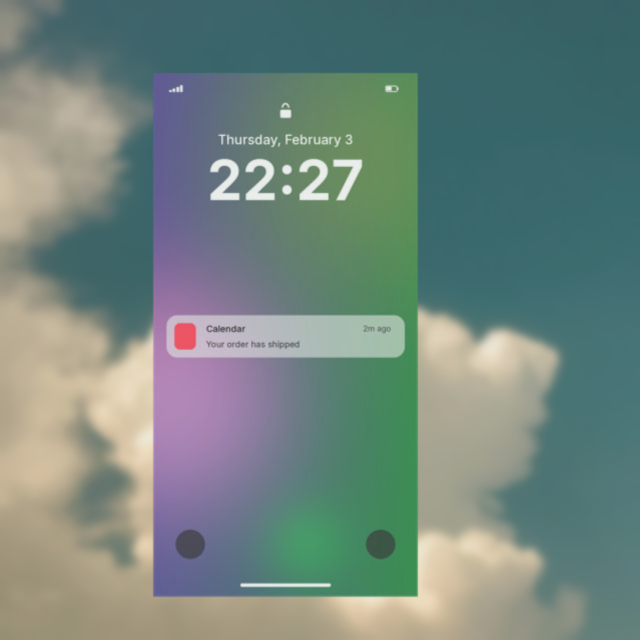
22:27
